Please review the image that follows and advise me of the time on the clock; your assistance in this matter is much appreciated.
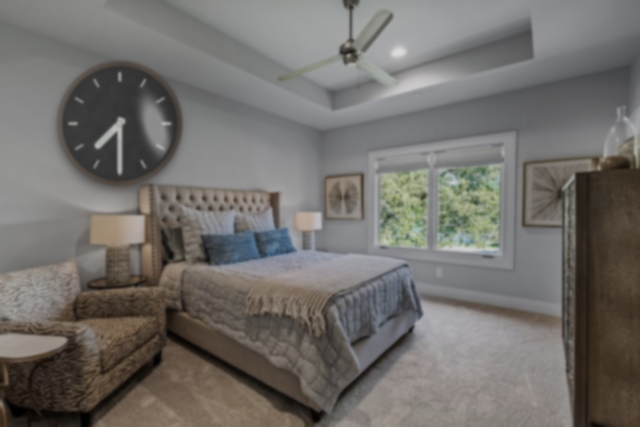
7:30
